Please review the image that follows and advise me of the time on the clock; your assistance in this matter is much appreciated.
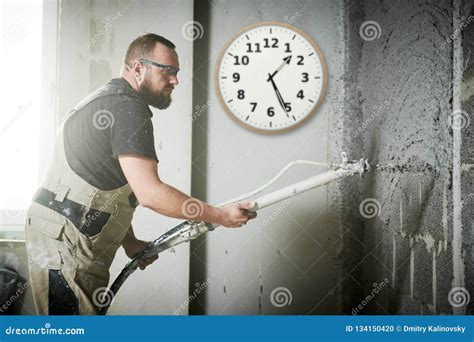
1:26
